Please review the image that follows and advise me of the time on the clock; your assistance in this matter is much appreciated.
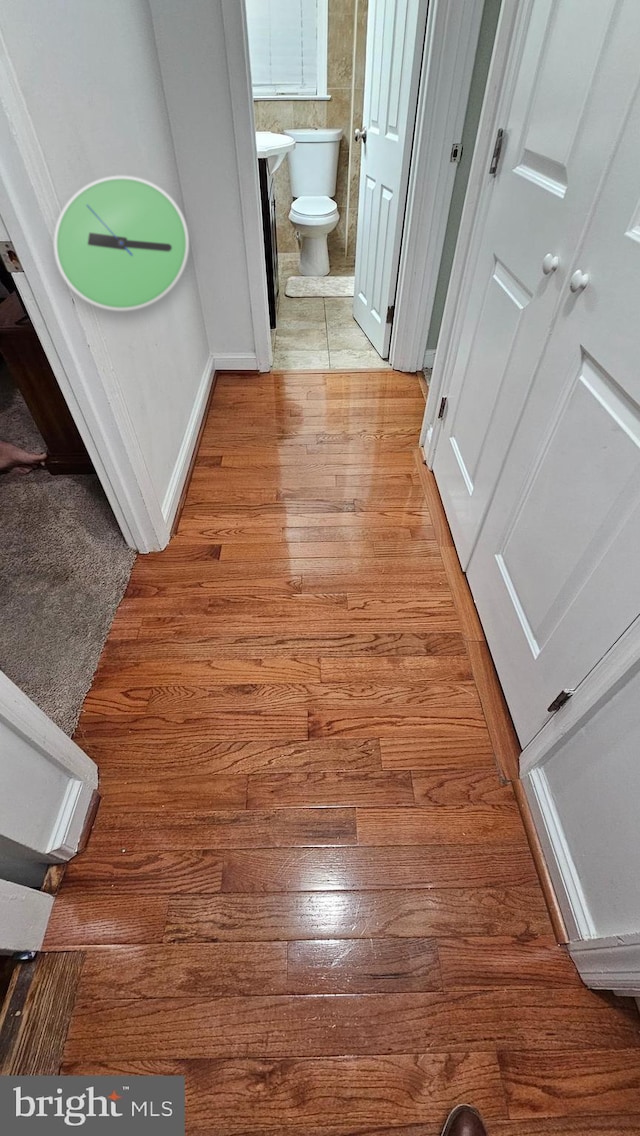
9:15:53
